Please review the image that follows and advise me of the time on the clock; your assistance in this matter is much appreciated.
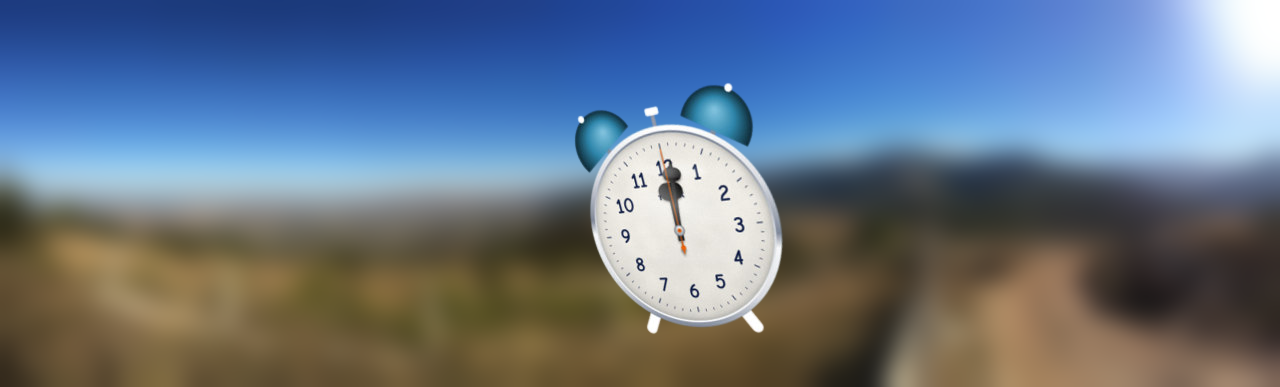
12:01:00
